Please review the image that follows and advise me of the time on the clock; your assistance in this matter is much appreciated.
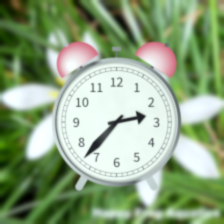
2:37
